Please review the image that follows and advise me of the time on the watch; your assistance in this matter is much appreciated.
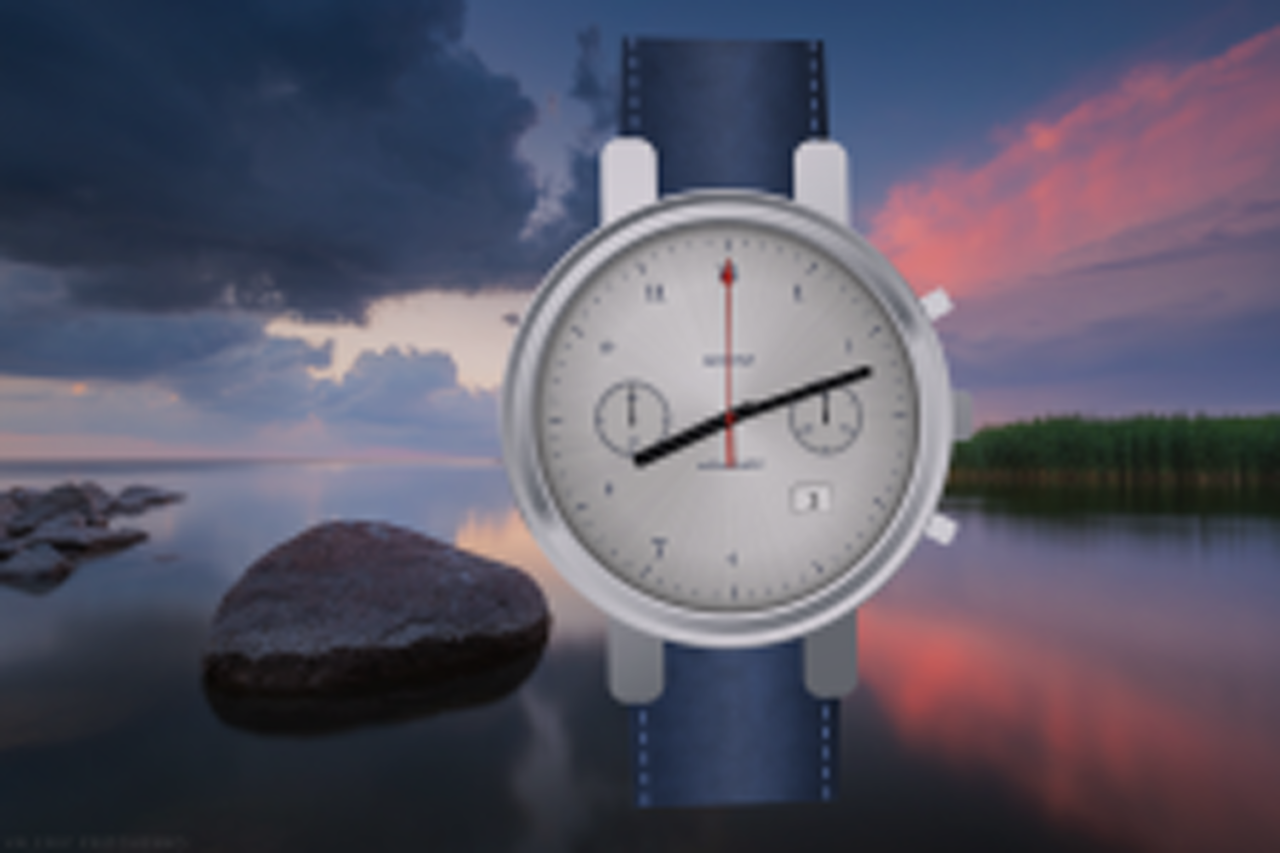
8:12
